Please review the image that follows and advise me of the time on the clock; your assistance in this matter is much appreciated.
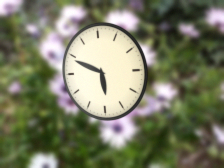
5:49
